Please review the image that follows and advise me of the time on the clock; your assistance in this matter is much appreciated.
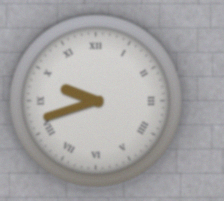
9:42
